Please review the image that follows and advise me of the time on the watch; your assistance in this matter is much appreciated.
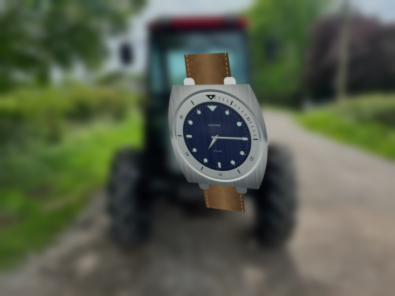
7:15
